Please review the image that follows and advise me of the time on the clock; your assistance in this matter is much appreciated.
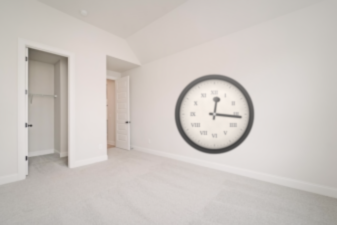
12:16
